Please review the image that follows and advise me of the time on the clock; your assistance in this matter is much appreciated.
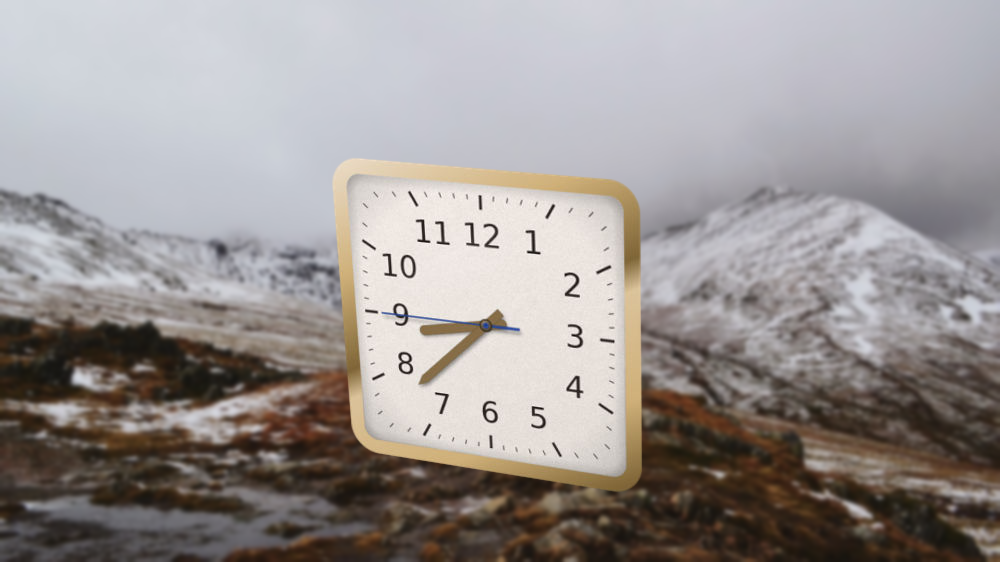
8:37:45
